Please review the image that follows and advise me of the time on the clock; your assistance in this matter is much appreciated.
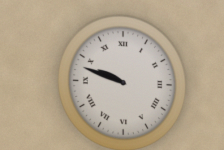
9:48
